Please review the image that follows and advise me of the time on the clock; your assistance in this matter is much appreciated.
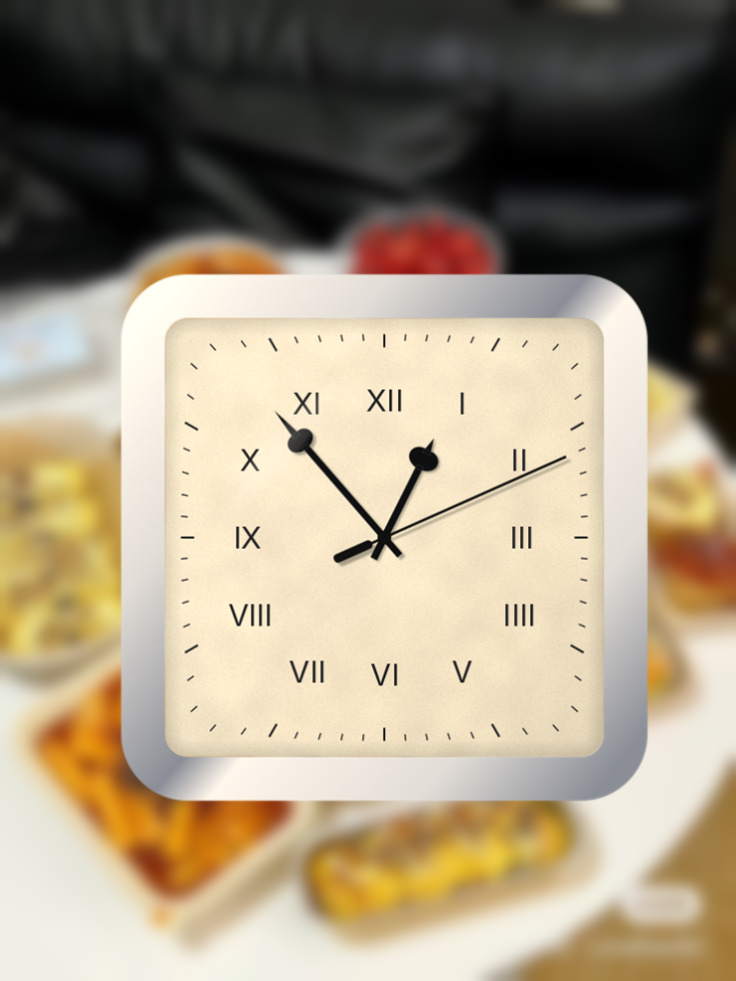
12:53:11
